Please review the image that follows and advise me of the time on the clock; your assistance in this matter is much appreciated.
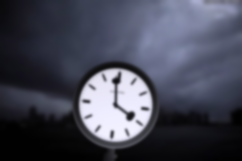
3:59
